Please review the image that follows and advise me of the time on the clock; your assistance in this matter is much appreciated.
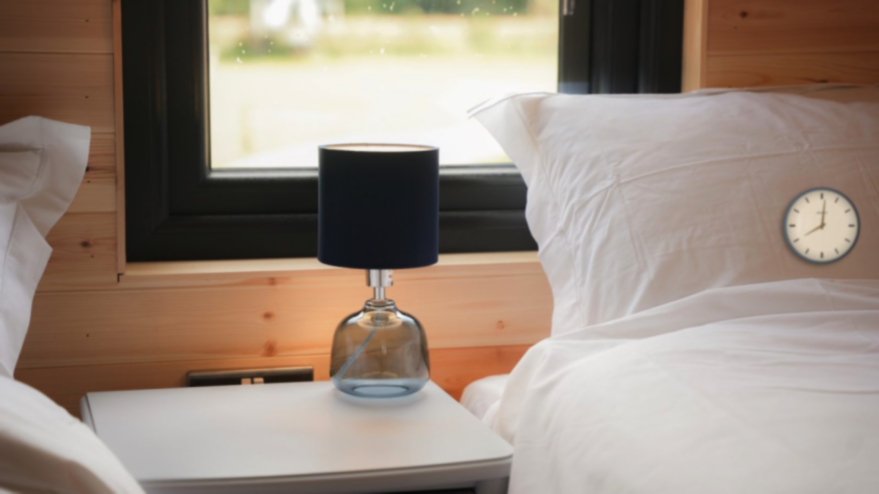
8:01
